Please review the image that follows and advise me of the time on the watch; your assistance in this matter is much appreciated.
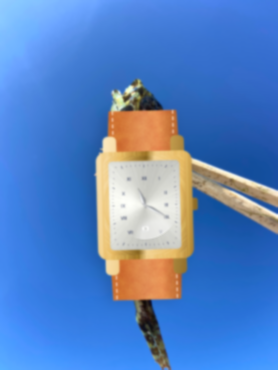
11:20
